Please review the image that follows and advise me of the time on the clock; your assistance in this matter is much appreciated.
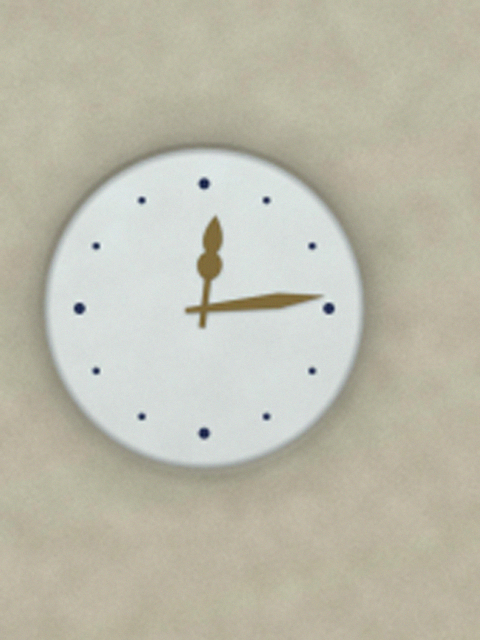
12:14
